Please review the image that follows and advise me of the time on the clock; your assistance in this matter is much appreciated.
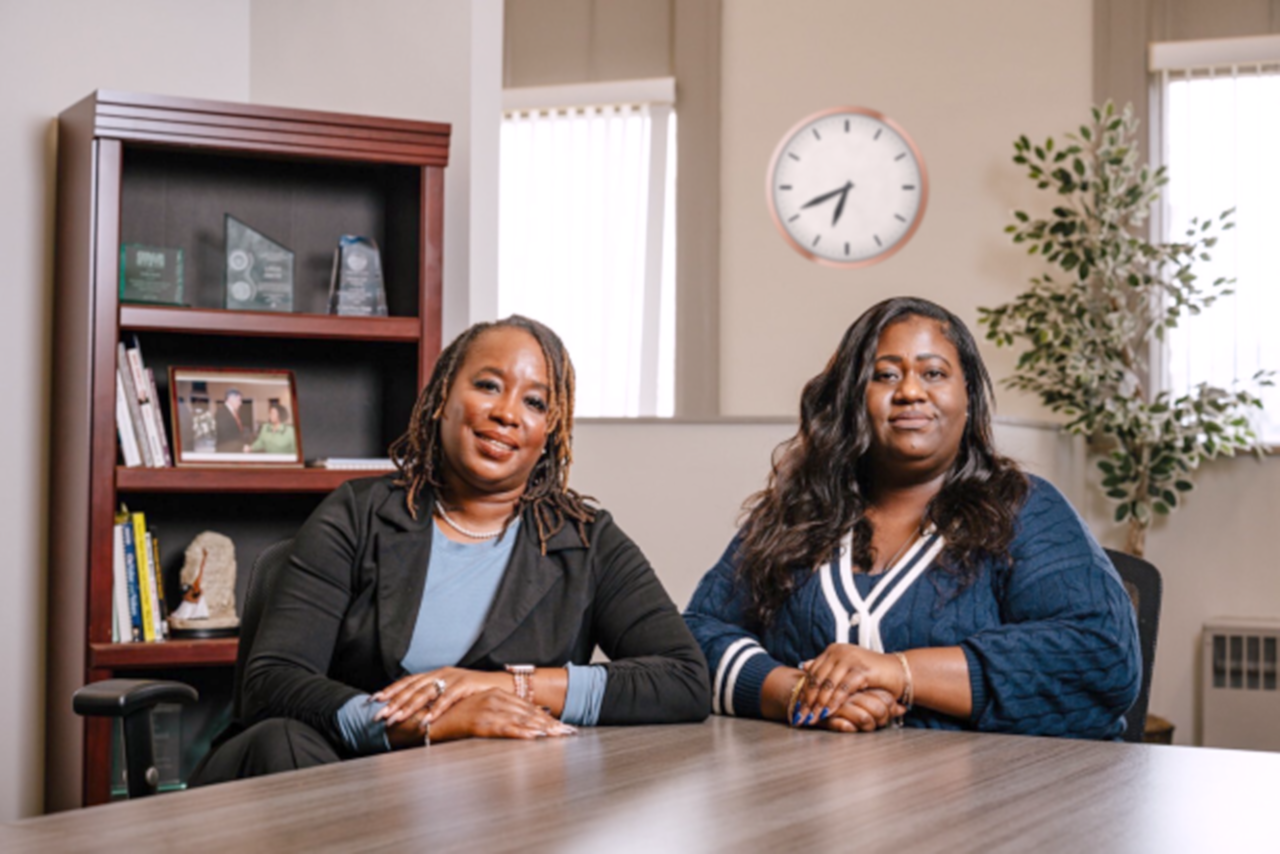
6:41
